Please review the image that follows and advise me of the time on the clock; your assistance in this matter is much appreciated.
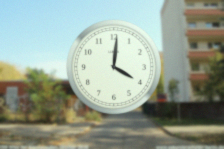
4:01
